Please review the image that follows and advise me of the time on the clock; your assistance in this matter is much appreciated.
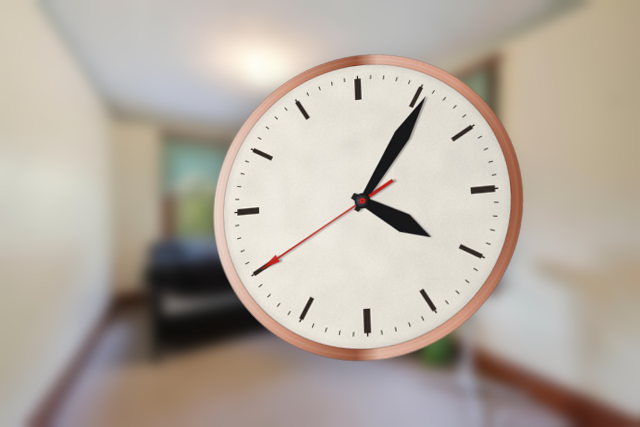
4:05:40
